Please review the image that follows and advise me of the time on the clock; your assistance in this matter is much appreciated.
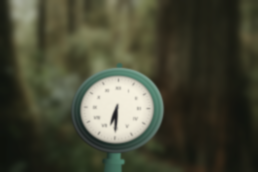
6:30
